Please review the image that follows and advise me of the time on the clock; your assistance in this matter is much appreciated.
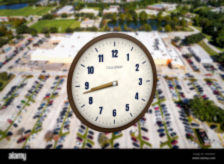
8:43
